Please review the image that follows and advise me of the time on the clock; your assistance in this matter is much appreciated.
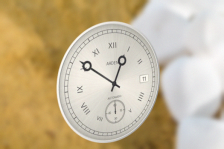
12:51
